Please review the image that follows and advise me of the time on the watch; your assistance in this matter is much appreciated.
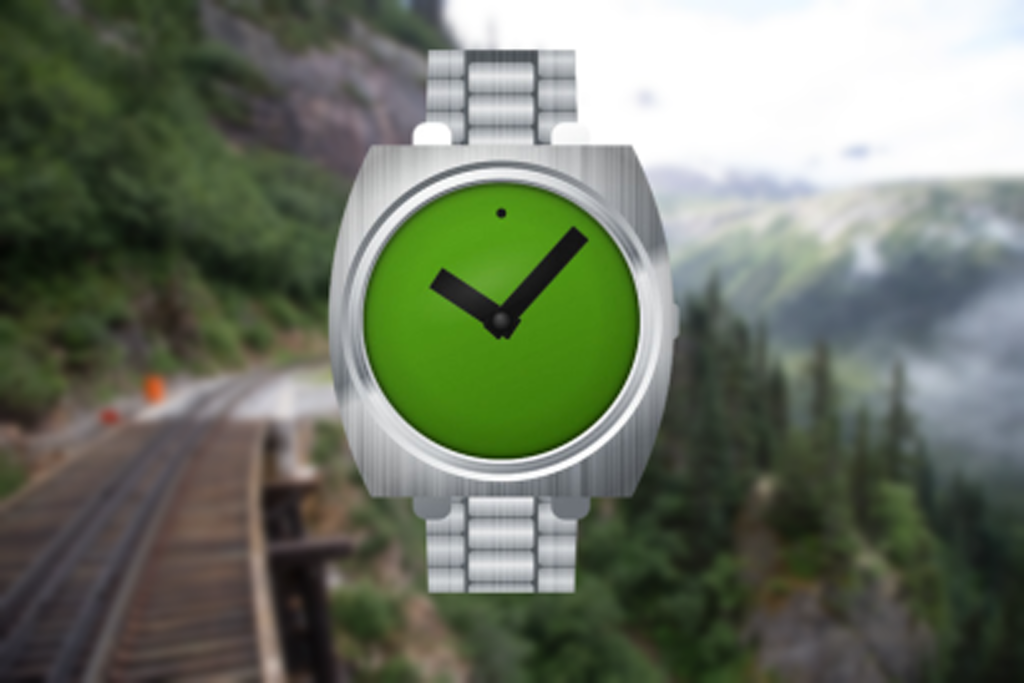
10:07
